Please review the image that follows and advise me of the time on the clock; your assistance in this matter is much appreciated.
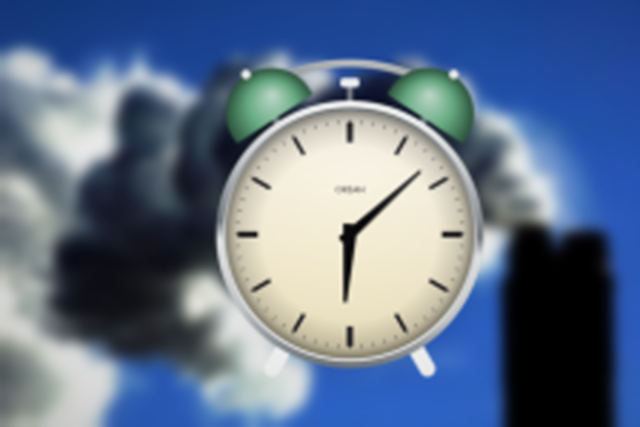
6:08
